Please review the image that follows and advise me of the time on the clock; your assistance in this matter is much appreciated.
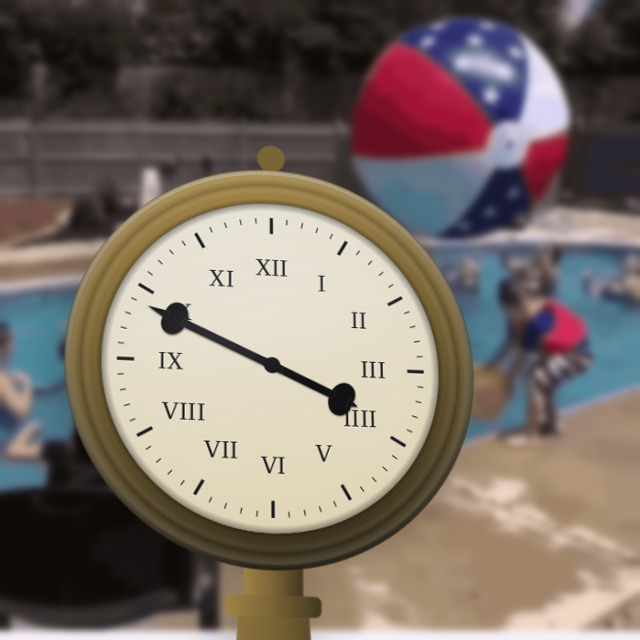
3:49
